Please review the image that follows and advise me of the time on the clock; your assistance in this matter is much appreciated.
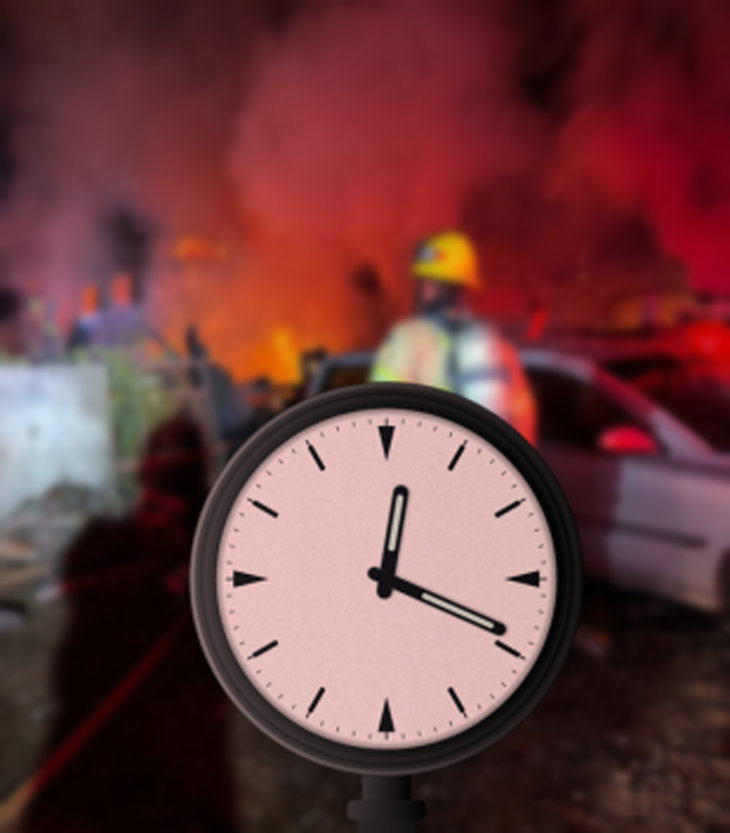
12:19
